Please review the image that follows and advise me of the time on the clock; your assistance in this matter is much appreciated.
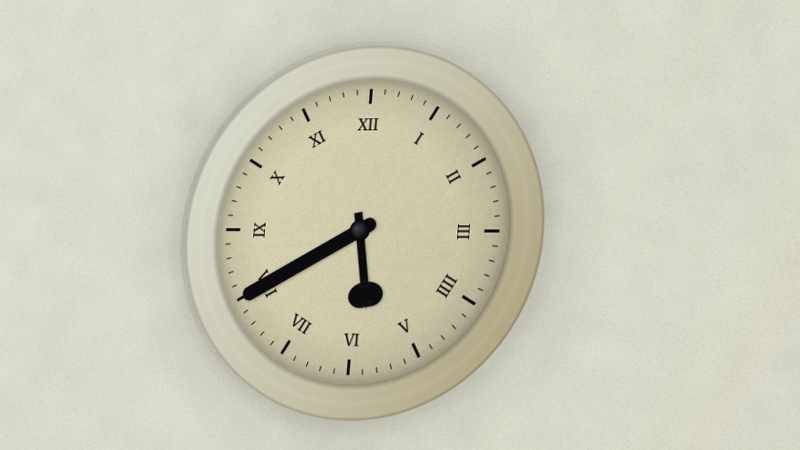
5:40
